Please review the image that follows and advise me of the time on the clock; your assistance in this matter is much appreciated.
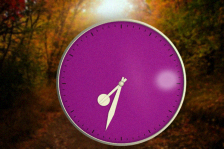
7:33
